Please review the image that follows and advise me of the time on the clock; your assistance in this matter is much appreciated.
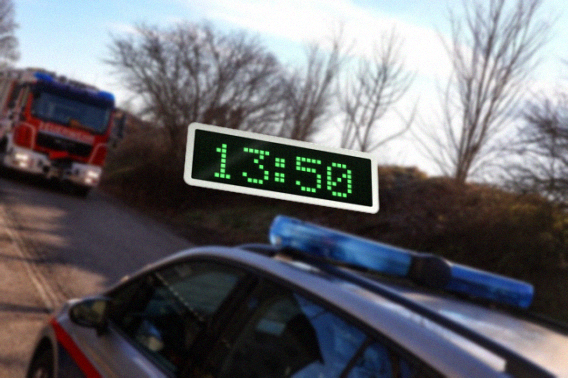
13:50
